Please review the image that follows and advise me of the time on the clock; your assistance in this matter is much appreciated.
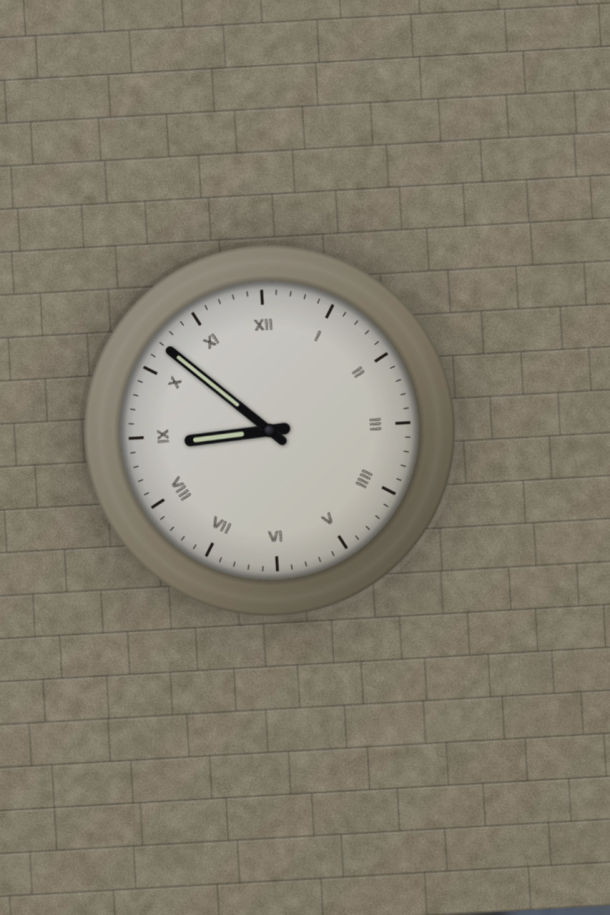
8:52
